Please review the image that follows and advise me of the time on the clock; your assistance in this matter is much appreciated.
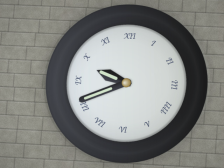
9:41
